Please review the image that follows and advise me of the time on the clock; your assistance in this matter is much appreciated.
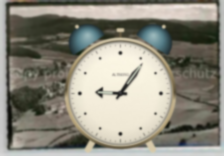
9:06
